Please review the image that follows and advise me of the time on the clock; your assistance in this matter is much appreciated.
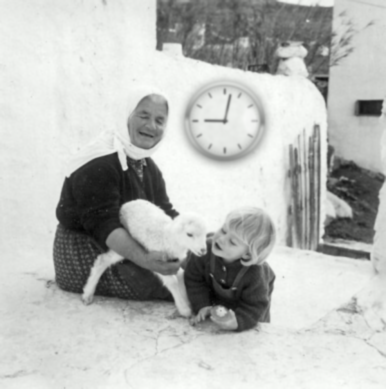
9:02
